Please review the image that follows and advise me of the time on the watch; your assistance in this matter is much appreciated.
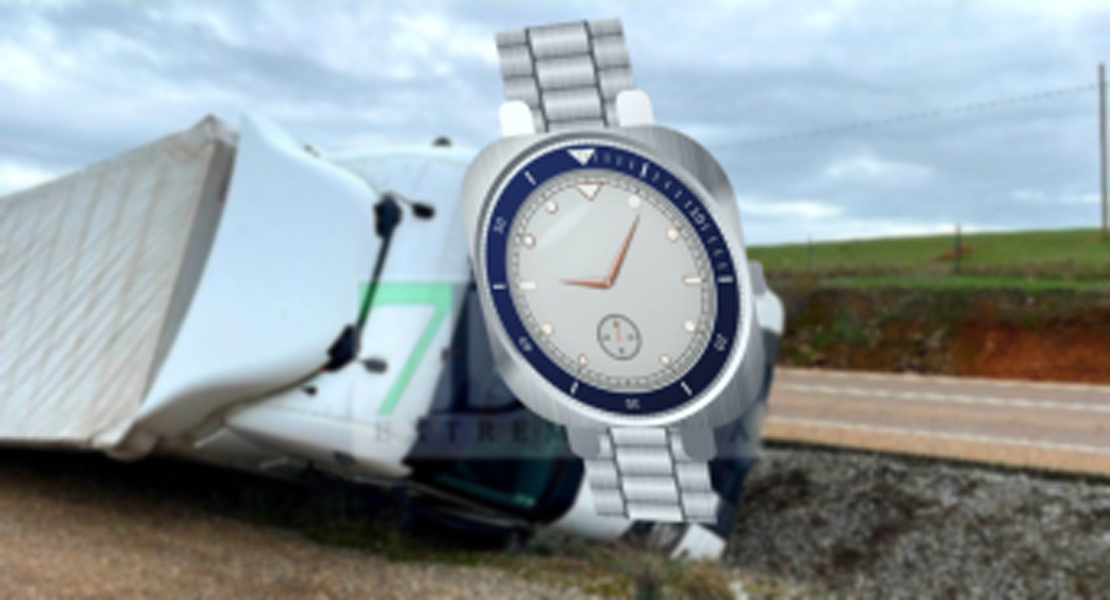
9:06
